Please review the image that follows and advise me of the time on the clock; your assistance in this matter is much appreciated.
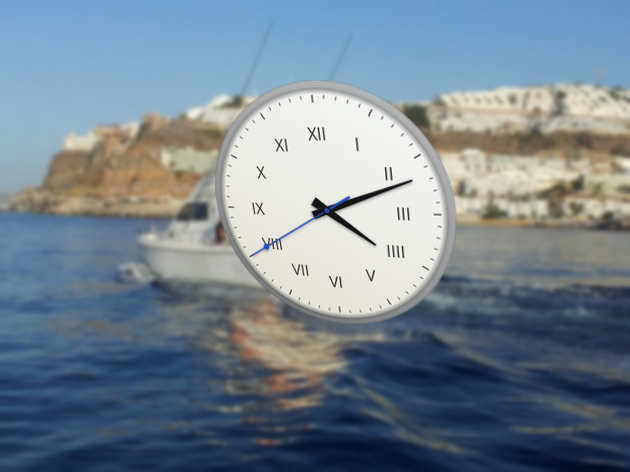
4:11:40
